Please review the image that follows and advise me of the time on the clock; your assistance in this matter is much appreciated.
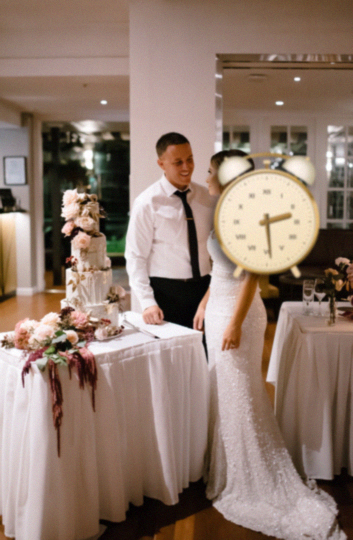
2:29
